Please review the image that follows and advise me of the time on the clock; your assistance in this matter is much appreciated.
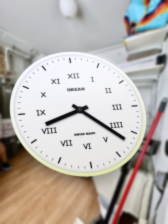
8:22
